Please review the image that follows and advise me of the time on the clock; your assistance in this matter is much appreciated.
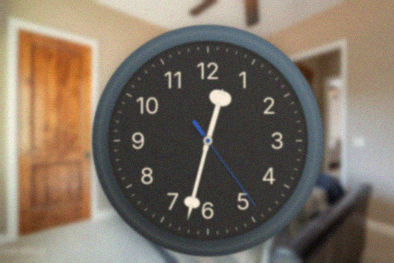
12:32:24
